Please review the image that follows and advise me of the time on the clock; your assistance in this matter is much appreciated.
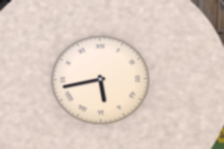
5:43
